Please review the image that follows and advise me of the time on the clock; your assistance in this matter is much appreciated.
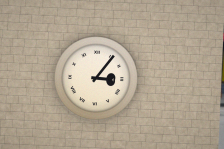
3:06
